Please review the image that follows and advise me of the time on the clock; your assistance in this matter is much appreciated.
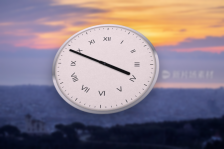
3:49
